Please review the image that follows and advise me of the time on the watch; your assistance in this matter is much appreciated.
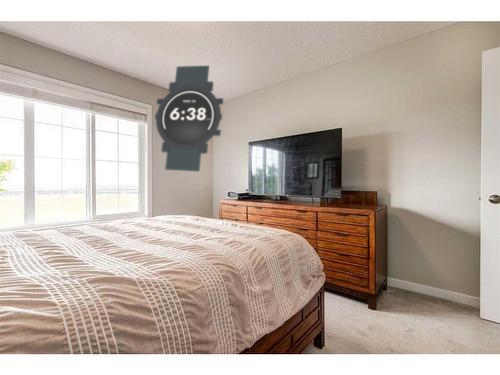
6:38
